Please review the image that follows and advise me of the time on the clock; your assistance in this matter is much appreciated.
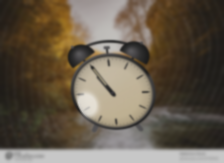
10:55
